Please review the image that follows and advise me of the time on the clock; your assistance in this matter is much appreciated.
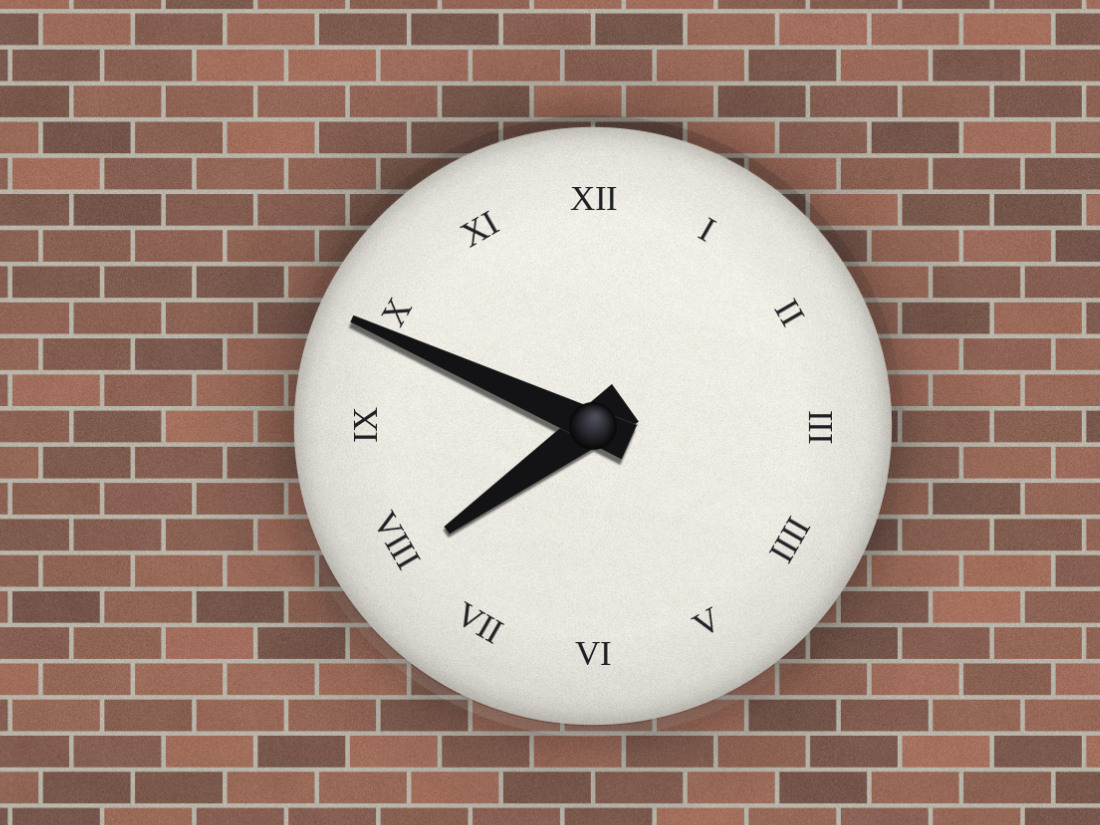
7:49
